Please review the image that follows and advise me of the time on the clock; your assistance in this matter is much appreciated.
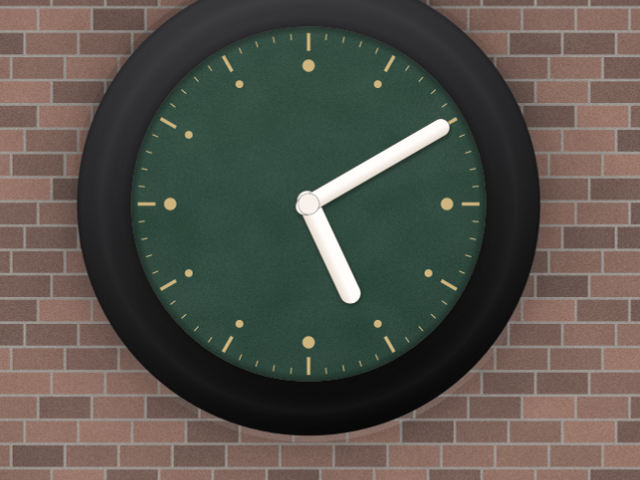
5:10
